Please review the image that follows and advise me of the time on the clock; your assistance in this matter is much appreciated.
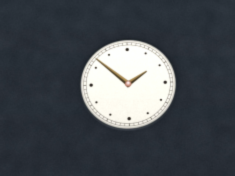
1:52
